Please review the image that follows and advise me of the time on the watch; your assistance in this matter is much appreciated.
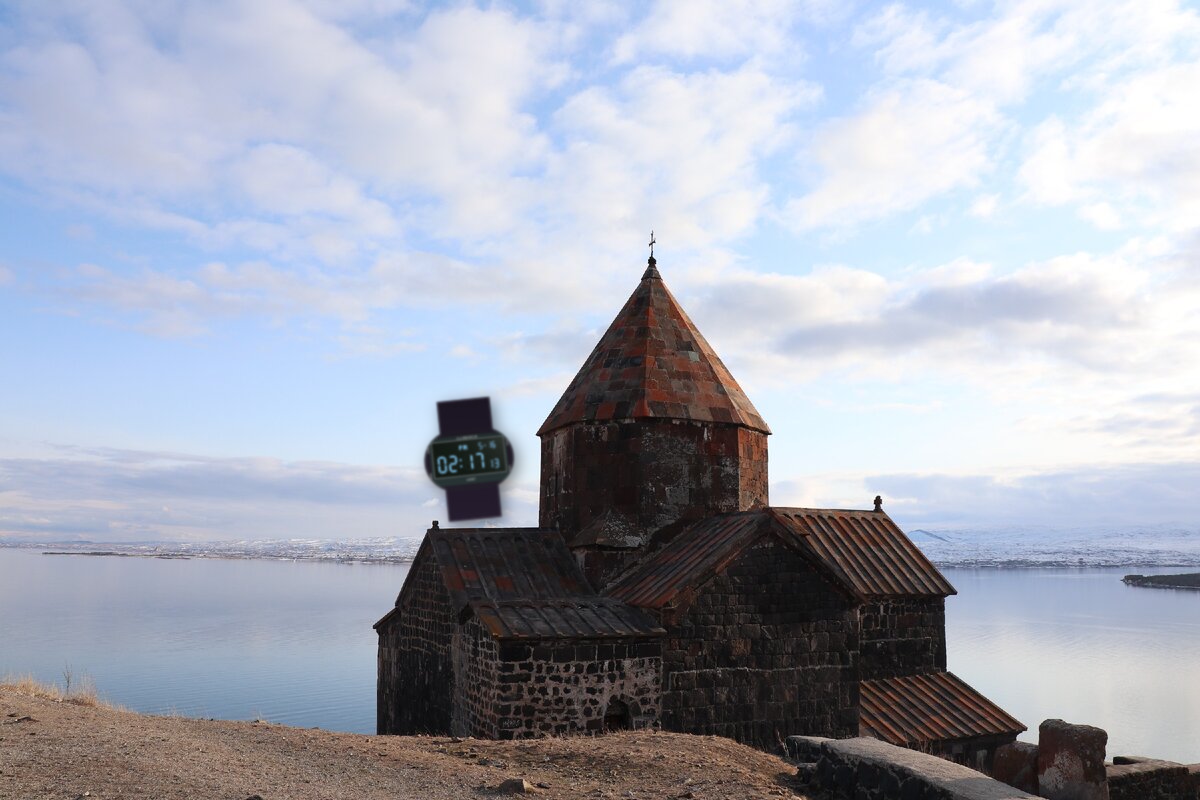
2:17
